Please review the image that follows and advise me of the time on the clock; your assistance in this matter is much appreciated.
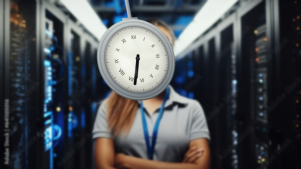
6:33
